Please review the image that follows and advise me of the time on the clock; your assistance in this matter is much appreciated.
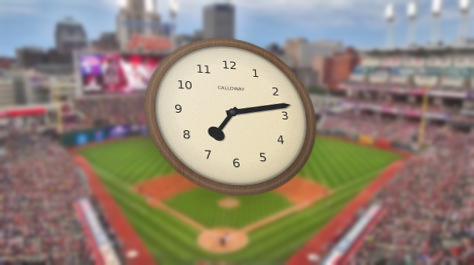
7:13
